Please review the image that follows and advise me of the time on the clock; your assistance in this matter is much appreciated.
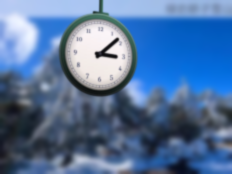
3:08
